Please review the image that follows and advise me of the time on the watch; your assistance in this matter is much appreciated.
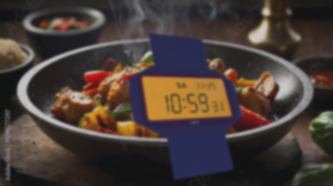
10:59
